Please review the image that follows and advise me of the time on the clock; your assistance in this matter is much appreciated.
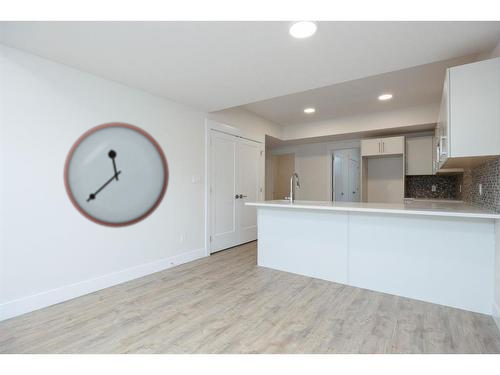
11:38
